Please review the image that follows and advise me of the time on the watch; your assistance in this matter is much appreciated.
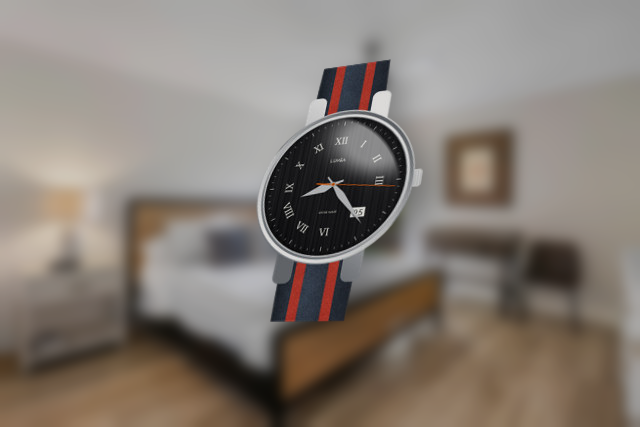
8:23:16
